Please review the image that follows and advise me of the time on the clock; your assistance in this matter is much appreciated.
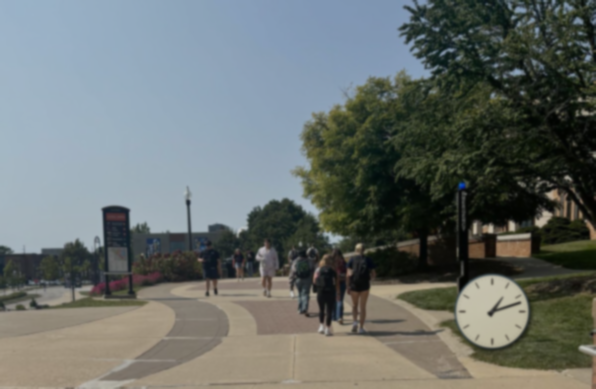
1:12
